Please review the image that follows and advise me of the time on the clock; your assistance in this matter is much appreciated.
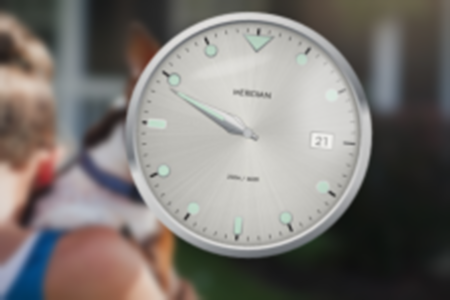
9:49
